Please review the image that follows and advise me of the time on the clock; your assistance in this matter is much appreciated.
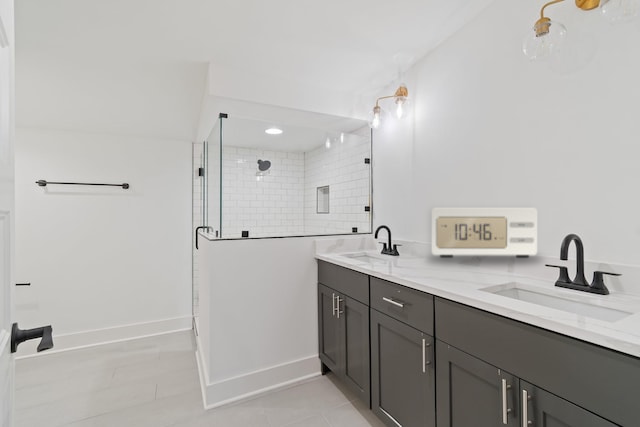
10:46
